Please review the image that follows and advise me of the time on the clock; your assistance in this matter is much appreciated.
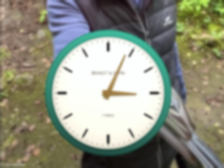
3:04
